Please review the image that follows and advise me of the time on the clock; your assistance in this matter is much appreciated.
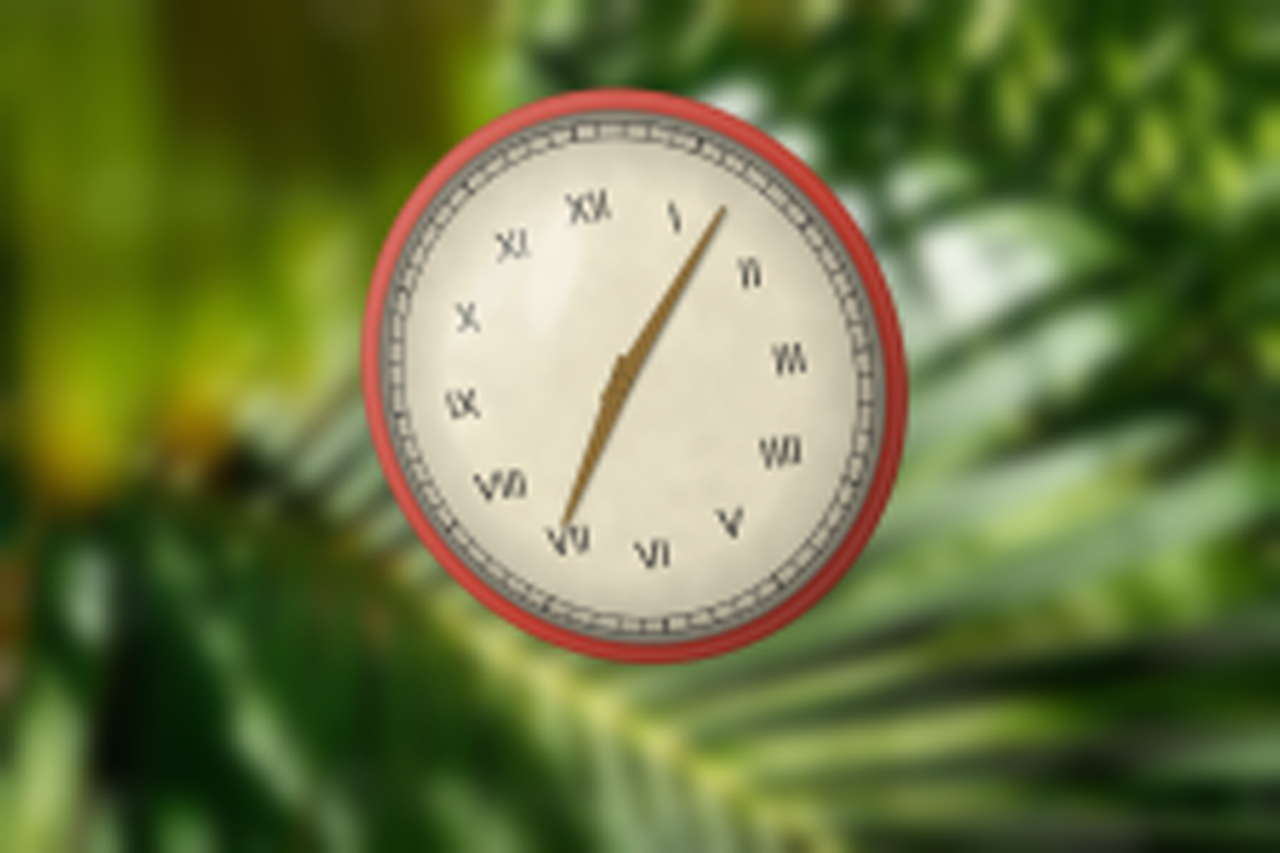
7:07
